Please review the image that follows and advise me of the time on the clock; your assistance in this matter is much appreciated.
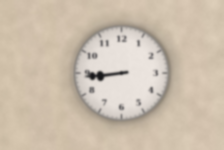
8:44
